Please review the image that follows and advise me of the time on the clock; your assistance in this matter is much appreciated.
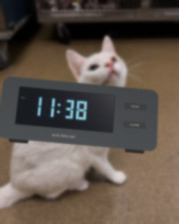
11:38
